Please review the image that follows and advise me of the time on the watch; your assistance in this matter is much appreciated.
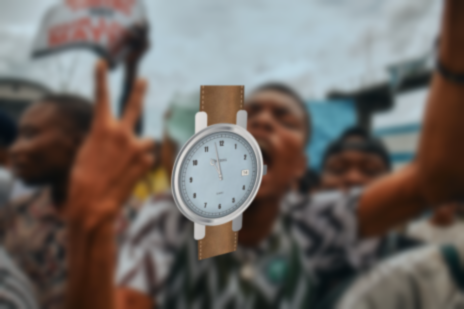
10:58
